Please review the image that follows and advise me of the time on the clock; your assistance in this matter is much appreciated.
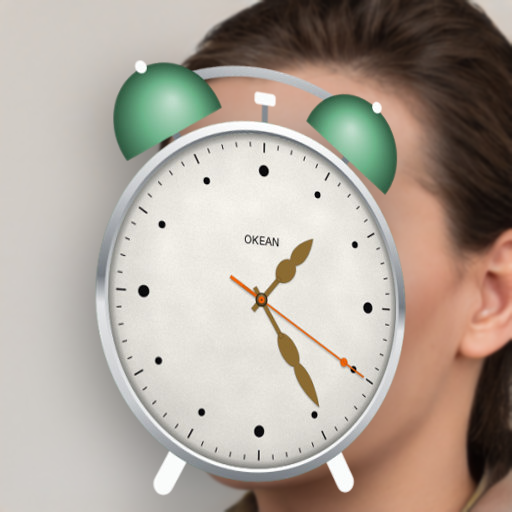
1:24:20
